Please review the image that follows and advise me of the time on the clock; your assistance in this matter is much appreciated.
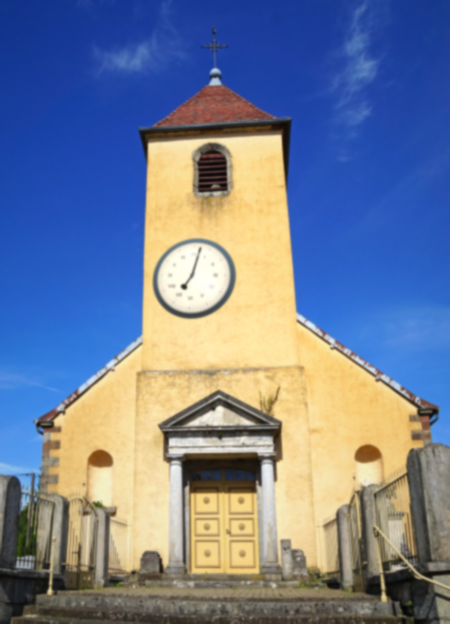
7:02
